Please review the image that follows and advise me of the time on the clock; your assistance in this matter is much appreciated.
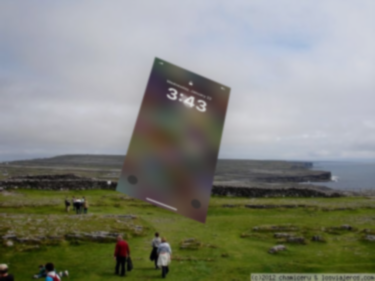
3:43
